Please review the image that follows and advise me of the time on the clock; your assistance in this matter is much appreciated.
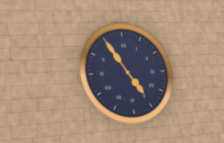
4:55
